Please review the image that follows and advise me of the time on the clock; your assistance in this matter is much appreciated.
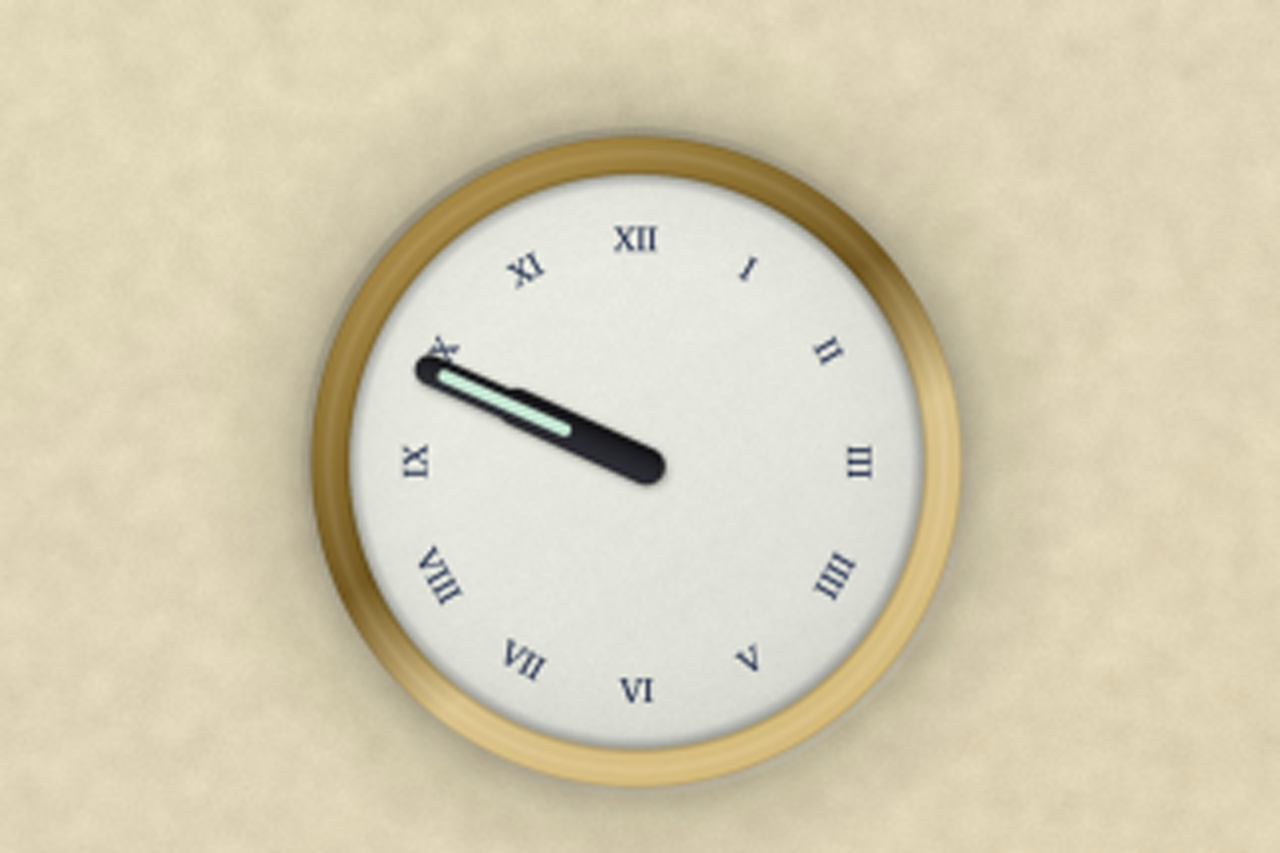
9:49
